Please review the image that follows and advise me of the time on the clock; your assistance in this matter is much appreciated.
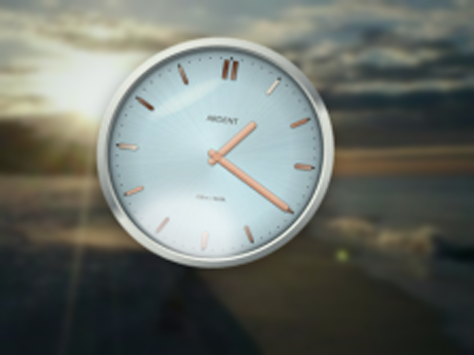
1:20
